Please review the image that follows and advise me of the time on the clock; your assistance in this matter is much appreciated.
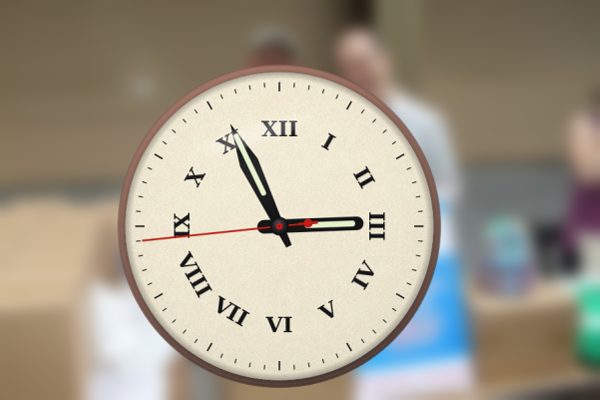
2:55:44
